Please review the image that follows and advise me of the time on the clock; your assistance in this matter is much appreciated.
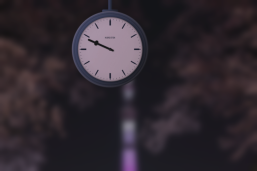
9:49
